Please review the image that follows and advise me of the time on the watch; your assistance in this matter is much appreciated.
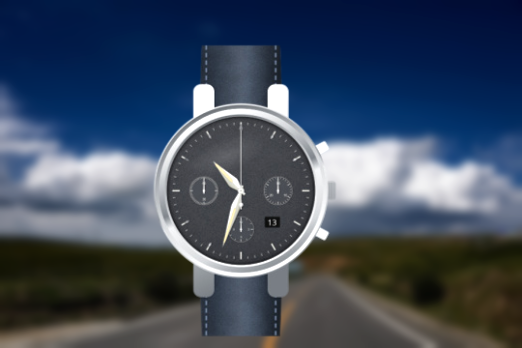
10:33
